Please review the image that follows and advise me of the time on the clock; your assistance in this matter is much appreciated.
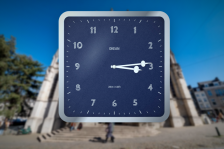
3:14
